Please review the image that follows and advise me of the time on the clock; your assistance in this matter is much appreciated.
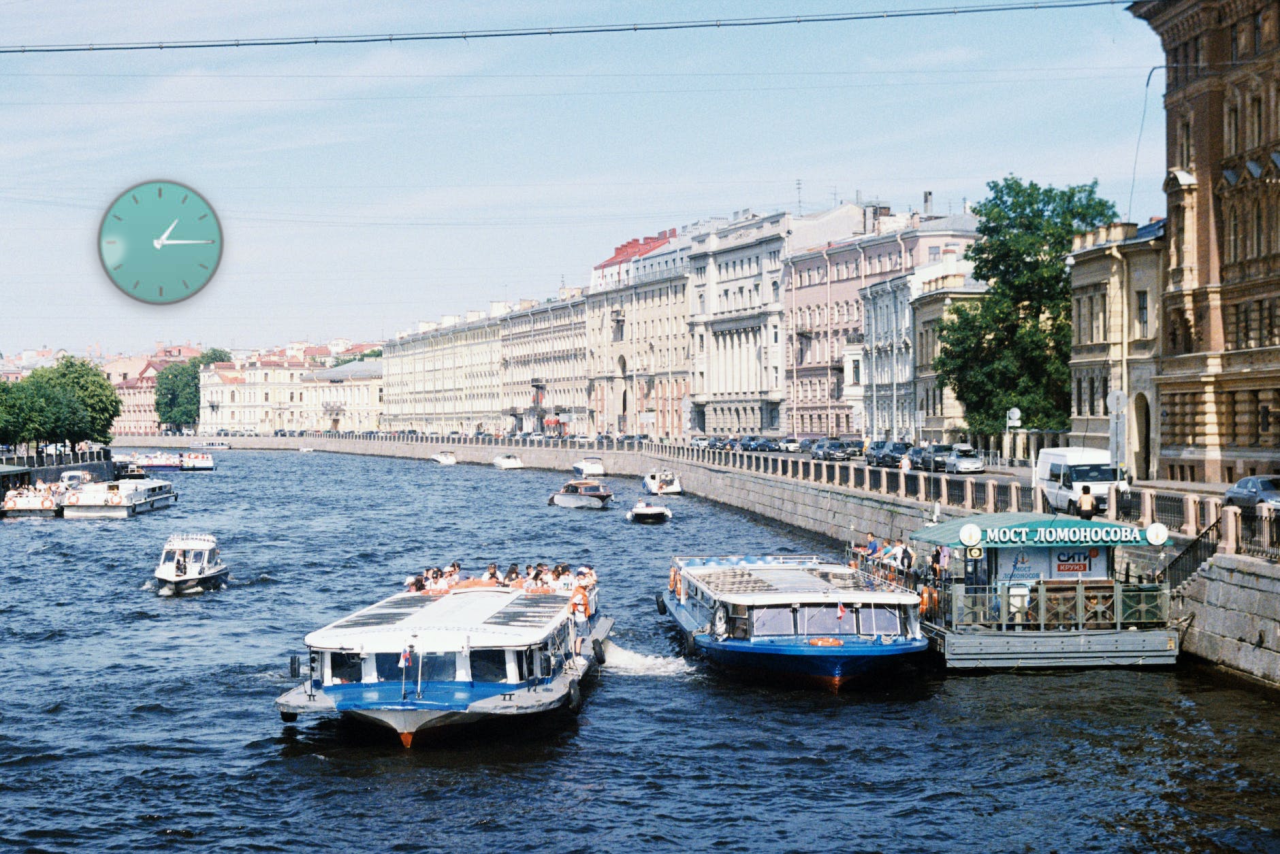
1:15
